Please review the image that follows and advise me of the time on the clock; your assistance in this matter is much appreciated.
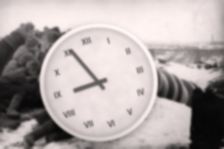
8:56
